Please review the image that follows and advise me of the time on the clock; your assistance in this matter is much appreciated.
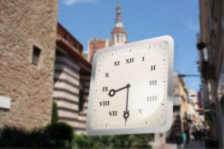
8:30
